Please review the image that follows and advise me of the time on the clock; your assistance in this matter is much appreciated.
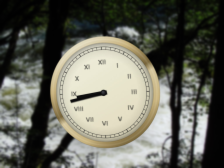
8:43
